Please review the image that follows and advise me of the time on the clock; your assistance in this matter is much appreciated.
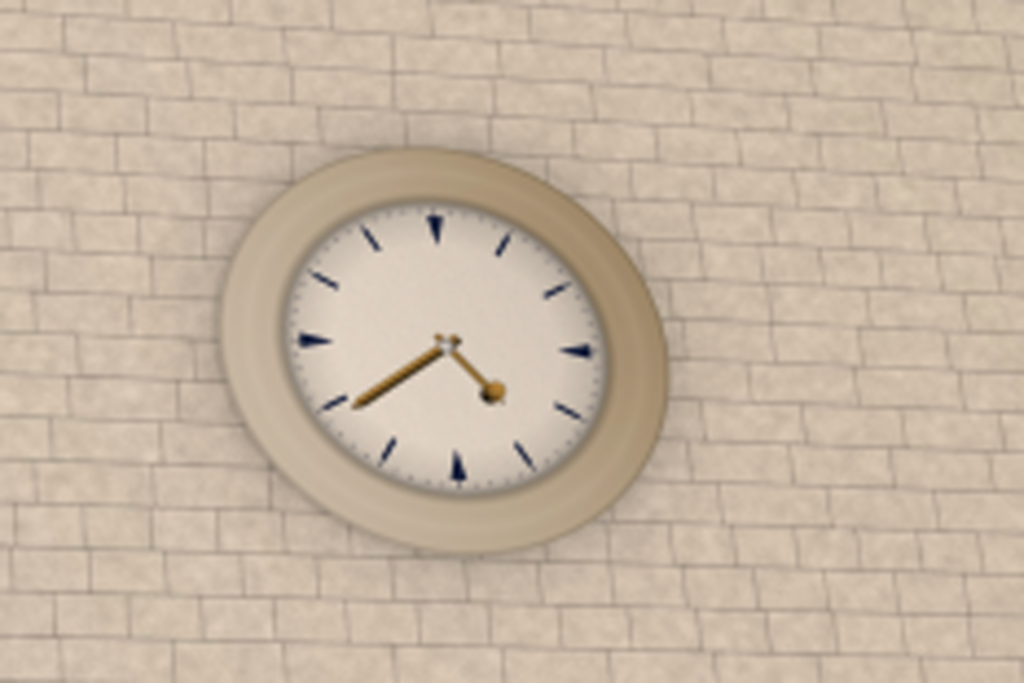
4:39
